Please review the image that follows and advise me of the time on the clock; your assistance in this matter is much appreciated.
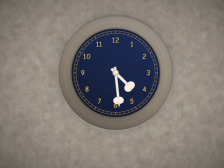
4:29
